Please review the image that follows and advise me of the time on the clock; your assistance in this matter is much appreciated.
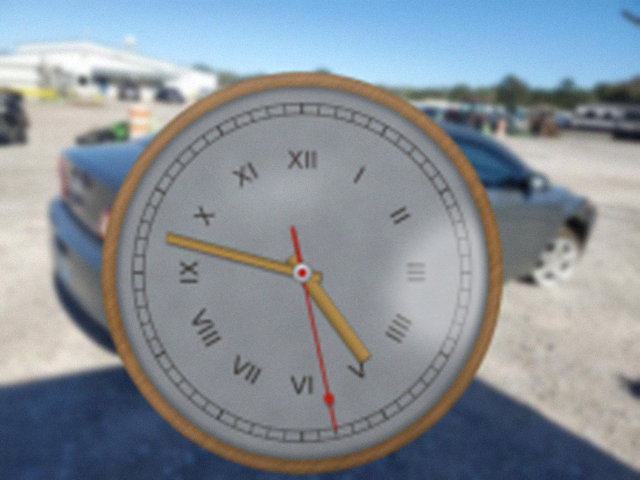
4:47:28
